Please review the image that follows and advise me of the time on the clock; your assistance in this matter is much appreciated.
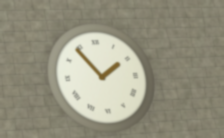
1:54
